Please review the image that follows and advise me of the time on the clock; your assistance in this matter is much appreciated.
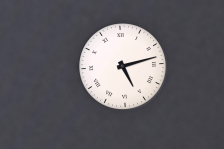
5:13
